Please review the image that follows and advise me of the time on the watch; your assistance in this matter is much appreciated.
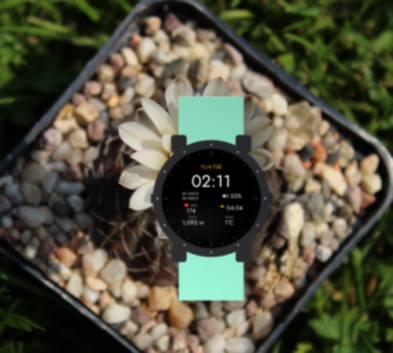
2:11
